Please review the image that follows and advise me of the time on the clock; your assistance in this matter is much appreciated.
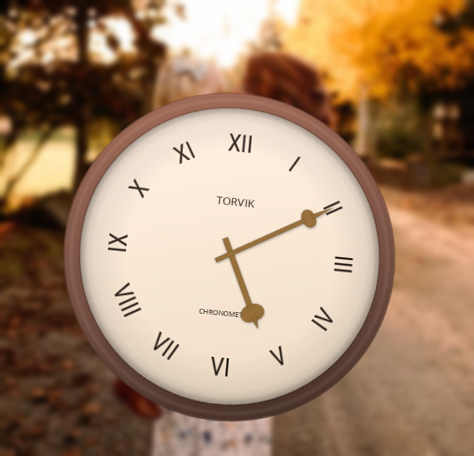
5:10
